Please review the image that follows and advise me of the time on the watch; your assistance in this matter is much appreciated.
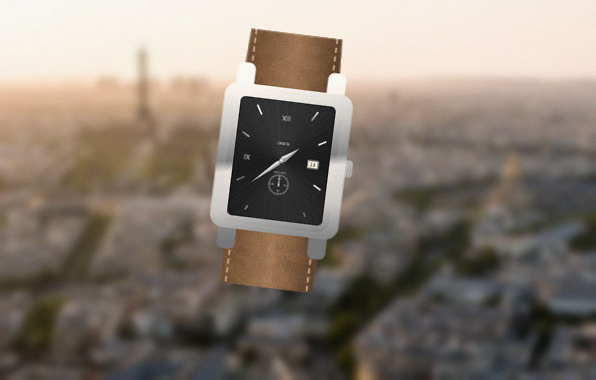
1:38
